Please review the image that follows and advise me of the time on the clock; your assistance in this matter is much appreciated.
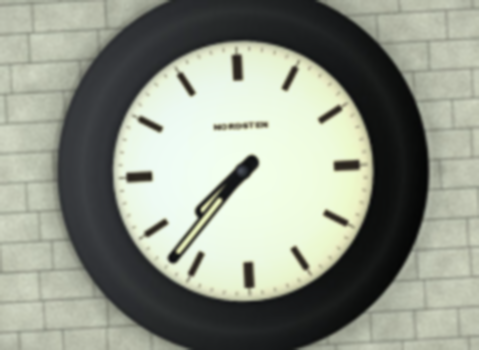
7:37
